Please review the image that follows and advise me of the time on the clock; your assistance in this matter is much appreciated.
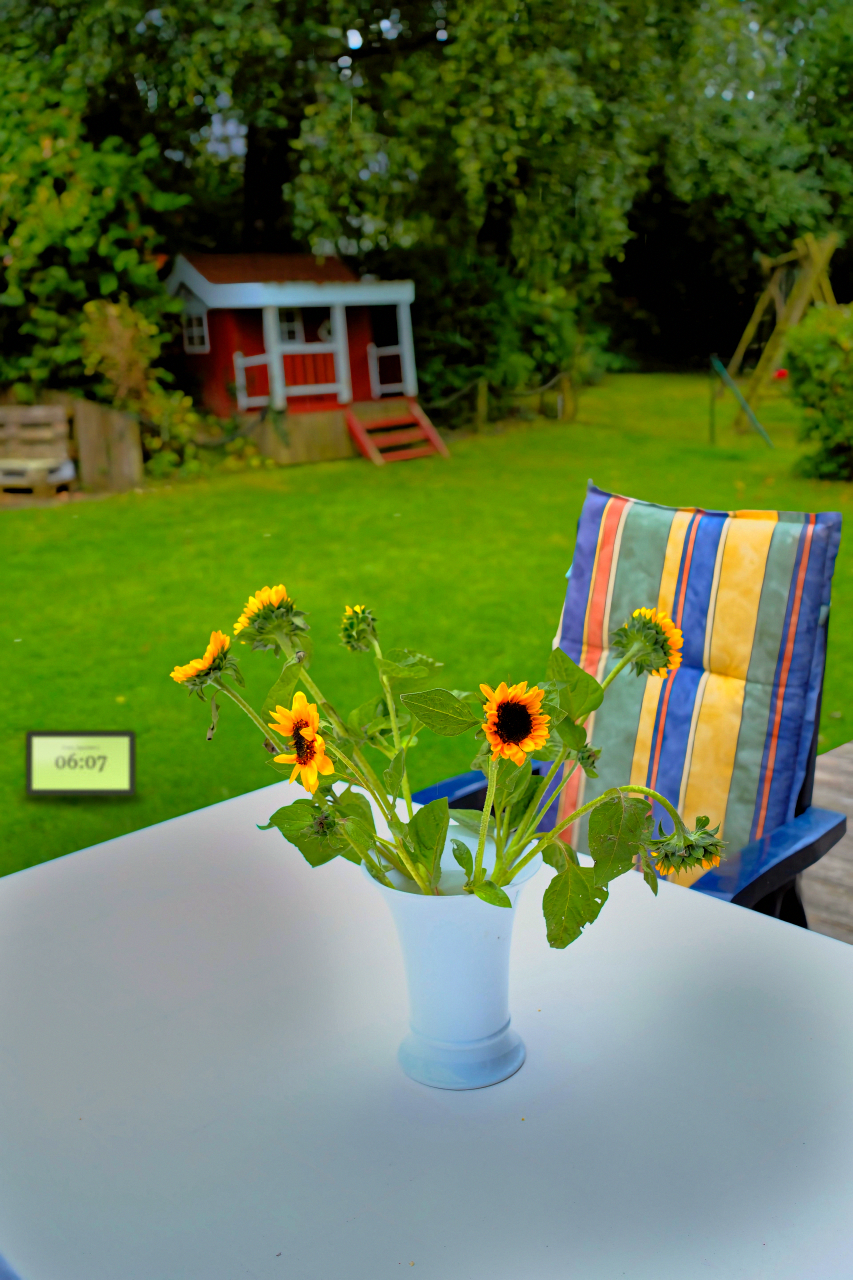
6:07
